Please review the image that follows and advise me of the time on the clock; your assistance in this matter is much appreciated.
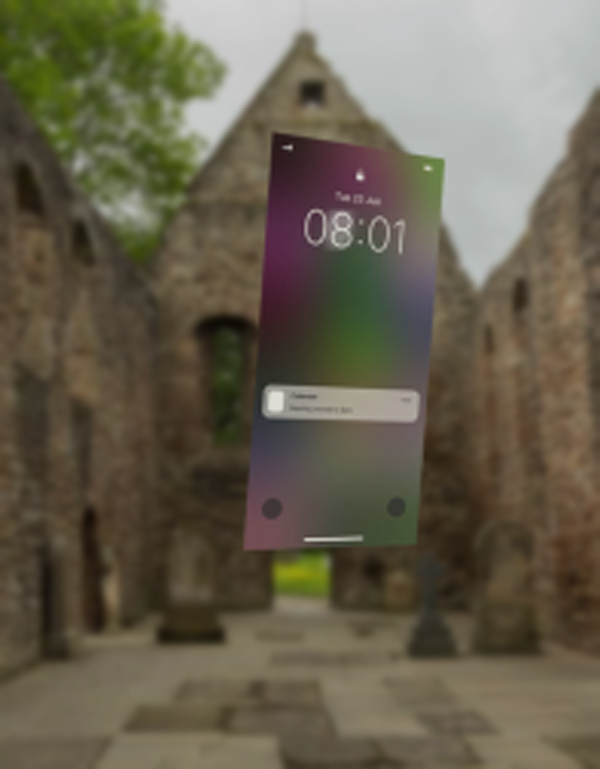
8:01
